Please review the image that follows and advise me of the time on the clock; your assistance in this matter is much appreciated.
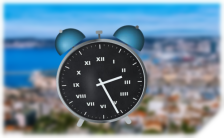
2:26
